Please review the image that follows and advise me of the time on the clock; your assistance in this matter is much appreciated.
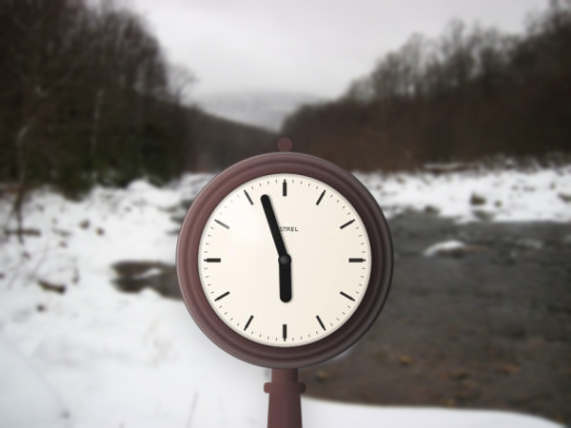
5:57
